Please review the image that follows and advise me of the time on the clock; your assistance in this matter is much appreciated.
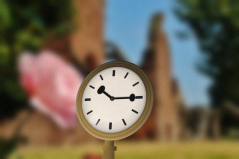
10:15
